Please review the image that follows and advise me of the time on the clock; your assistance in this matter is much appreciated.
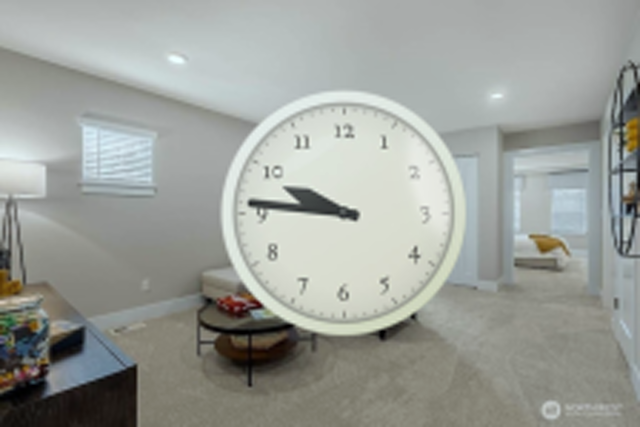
9:46
